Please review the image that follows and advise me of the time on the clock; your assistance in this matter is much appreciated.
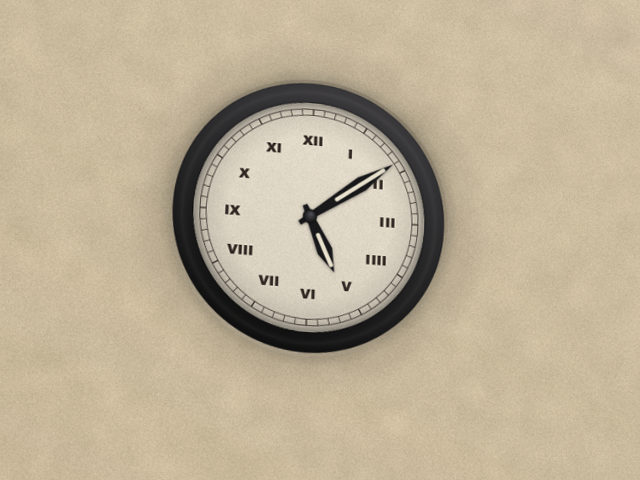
5:09
